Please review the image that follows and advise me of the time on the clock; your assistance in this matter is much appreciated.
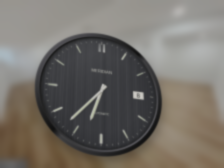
6:37
